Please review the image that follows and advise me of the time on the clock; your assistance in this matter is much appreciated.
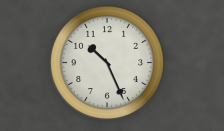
10:26
